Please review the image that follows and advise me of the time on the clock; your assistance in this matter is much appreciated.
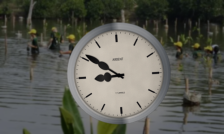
8:51
